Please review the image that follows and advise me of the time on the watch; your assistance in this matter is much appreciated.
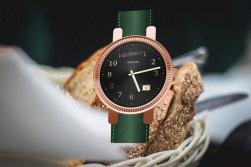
5:13
